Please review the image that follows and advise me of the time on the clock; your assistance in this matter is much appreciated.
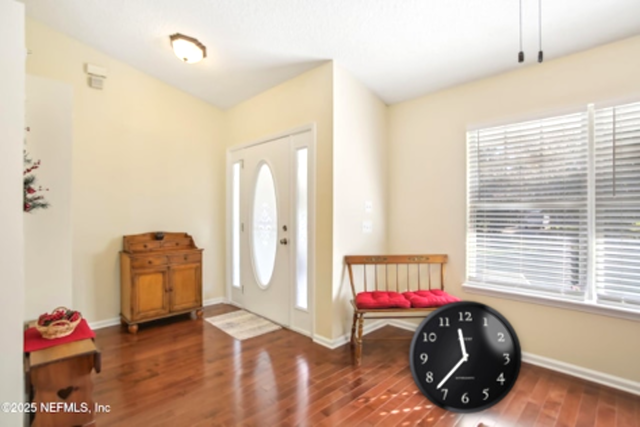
11:37
